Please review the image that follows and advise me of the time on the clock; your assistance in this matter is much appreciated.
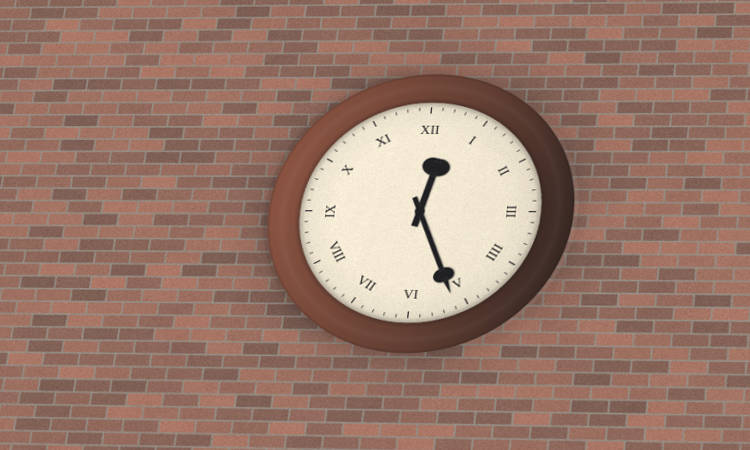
12:26
